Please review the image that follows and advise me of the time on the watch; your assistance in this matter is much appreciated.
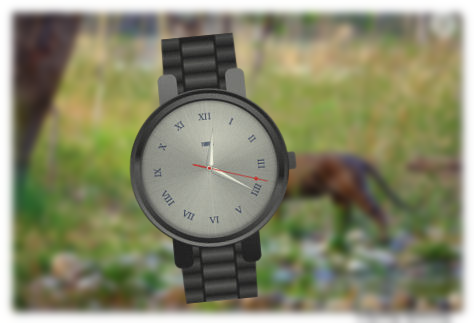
12:20:18
